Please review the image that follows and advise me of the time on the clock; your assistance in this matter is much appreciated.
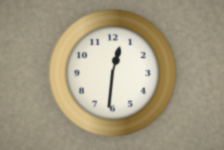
12:31
